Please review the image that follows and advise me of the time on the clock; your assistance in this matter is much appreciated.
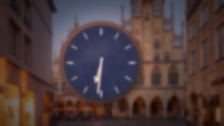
6:31
